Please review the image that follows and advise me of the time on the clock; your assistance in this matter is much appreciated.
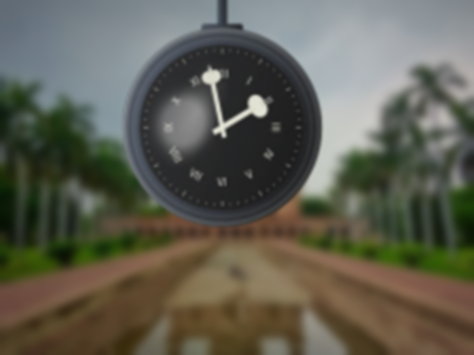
1:58
